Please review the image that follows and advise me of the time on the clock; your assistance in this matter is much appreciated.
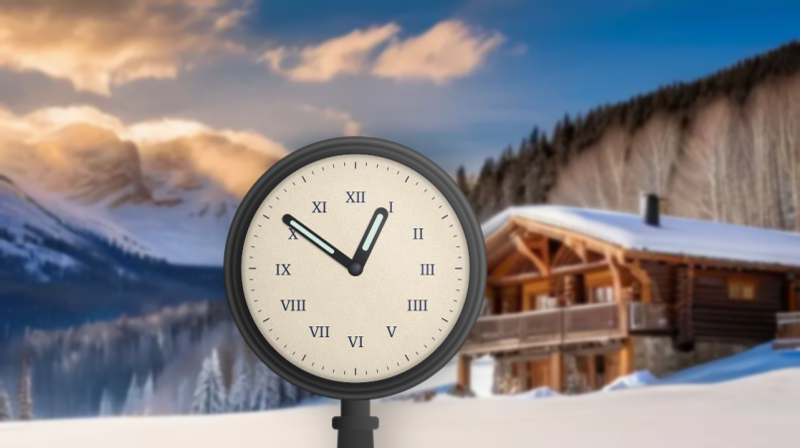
12:51
